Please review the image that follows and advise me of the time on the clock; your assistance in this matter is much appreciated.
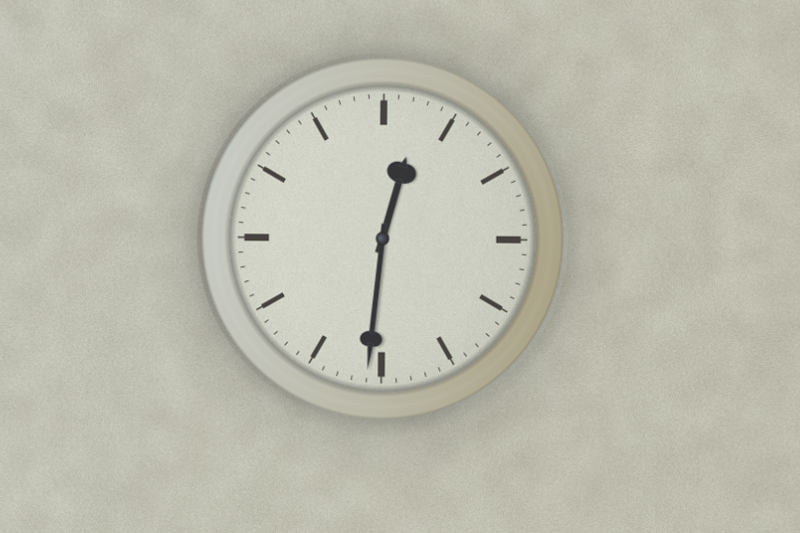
12:31
